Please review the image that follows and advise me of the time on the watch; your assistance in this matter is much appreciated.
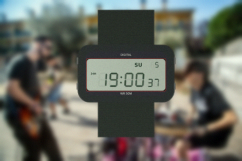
19:00:37
